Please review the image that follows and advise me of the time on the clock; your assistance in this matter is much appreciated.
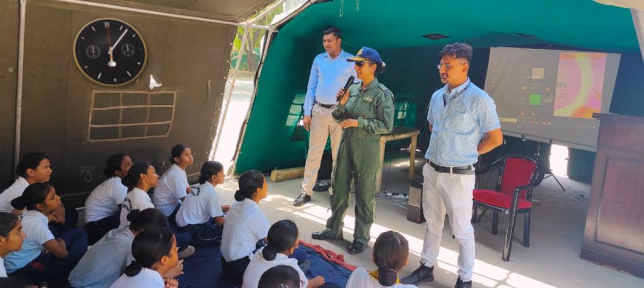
6:07
